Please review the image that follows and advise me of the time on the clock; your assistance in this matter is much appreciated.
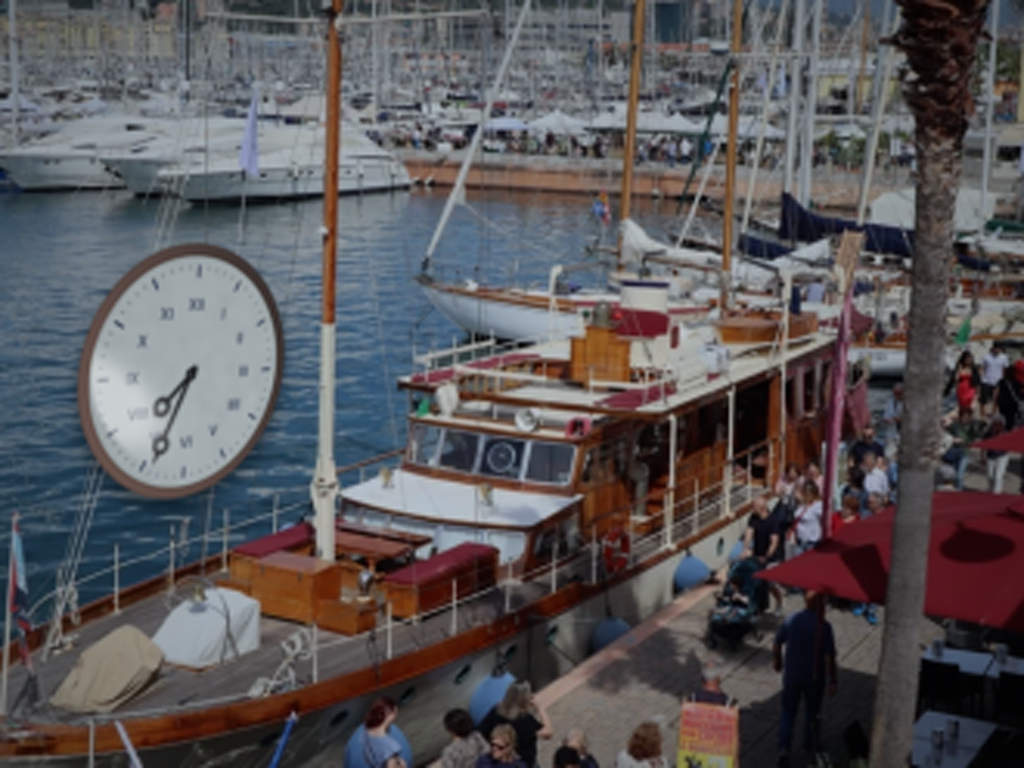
7:34
